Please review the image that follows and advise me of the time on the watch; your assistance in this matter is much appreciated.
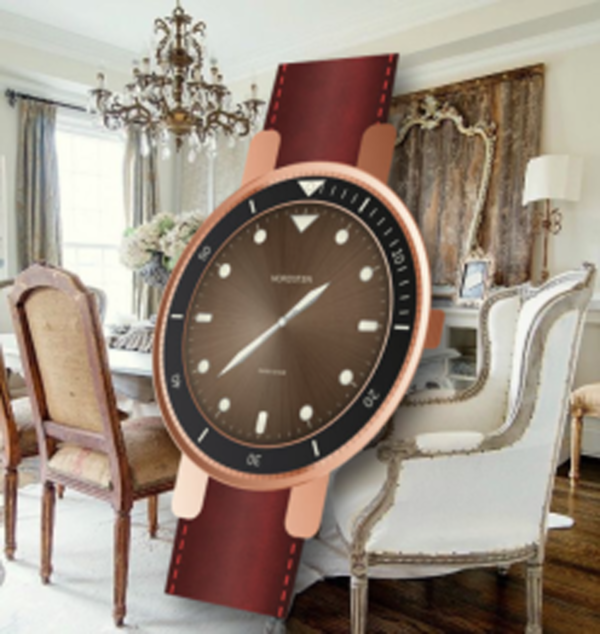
1:38
